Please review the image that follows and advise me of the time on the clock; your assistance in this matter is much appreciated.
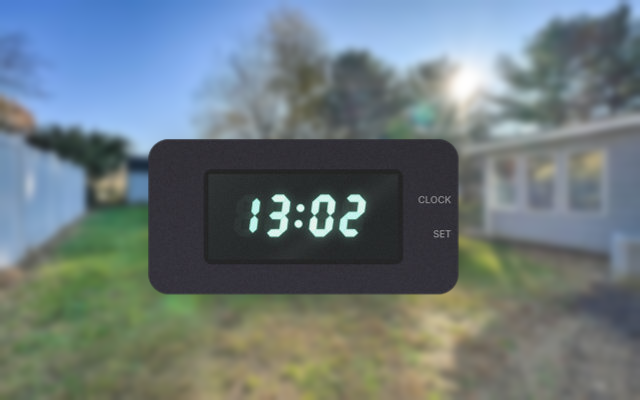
13:02
